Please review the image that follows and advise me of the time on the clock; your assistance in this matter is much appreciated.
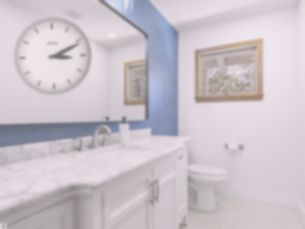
3:11
